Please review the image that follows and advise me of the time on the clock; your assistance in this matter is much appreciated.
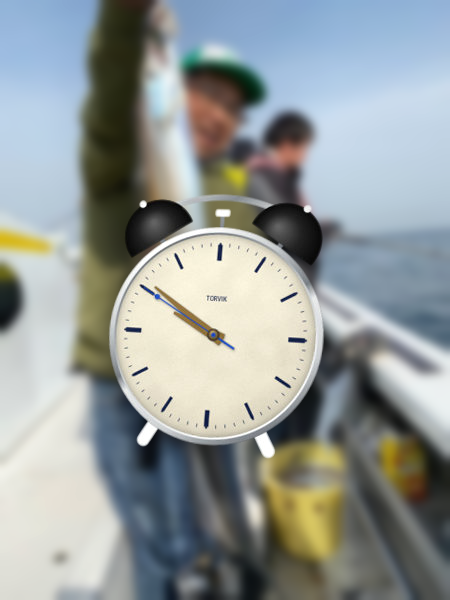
9:50:50
